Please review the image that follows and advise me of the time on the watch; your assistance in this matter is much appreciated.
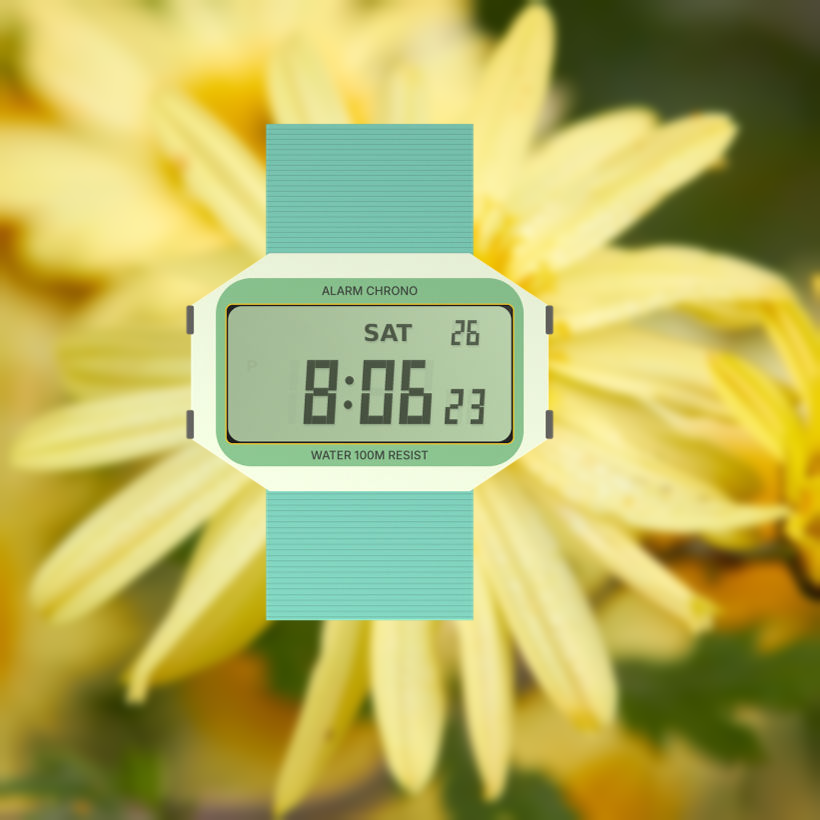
8:06:23
